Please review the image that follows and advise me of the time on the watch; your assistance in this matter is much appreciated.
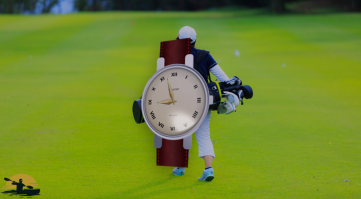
8:57
